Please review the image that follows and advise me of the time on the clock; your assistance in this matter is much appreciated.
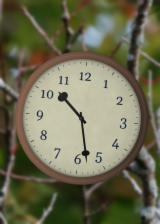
10:28
